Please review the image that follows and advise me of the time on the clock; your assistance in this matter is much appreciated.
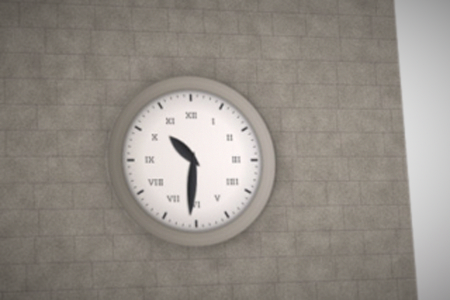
10:31
